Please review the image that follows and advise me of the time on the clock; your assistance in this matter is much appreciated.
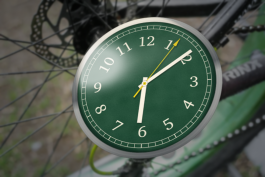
6:09:06
